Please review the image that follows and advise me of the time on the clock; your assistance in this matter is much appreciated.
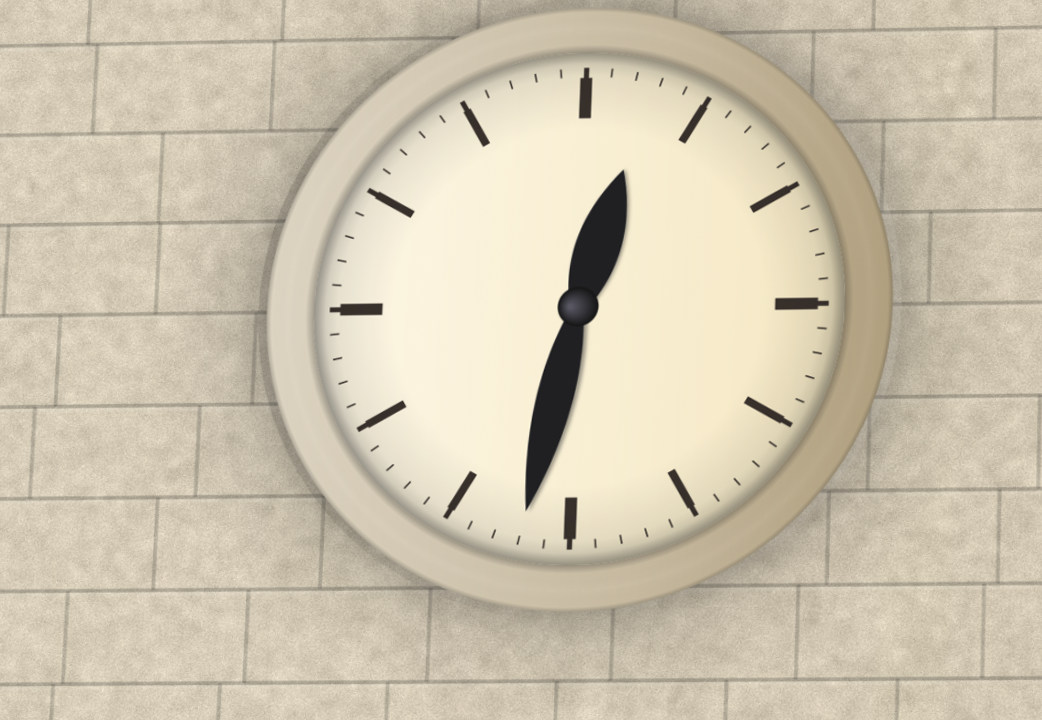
12:32
